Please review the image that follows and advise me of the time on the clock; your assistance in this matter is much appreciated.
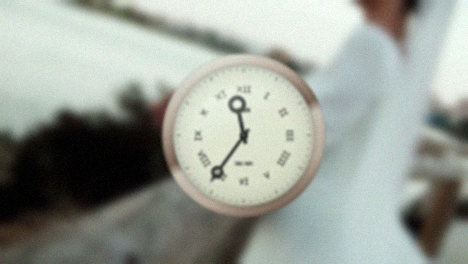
11:36
